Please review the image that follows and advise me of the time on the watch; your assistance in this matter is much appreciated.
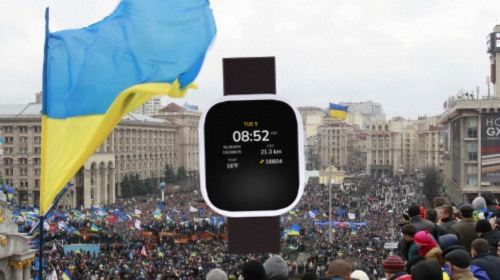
8:52
